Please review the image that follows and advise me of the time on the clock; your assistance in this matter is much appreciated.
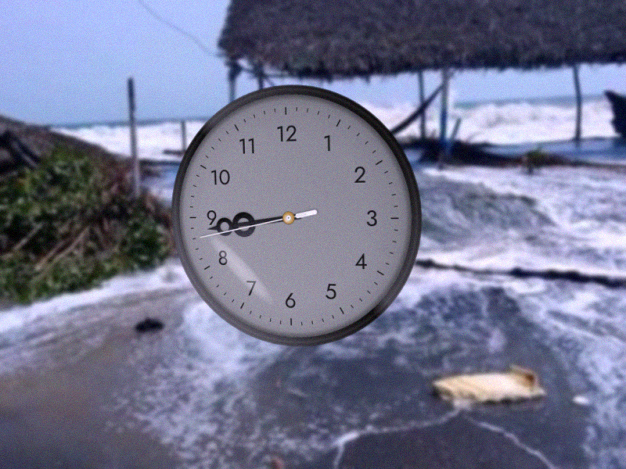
8:43:43
